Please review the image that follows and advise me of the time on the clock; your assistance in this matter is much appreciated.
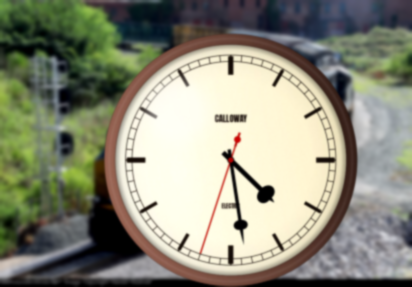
4:28:33
